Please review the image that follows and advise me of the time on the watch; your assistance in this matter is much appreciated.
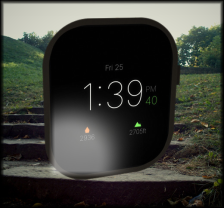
1:39:40
